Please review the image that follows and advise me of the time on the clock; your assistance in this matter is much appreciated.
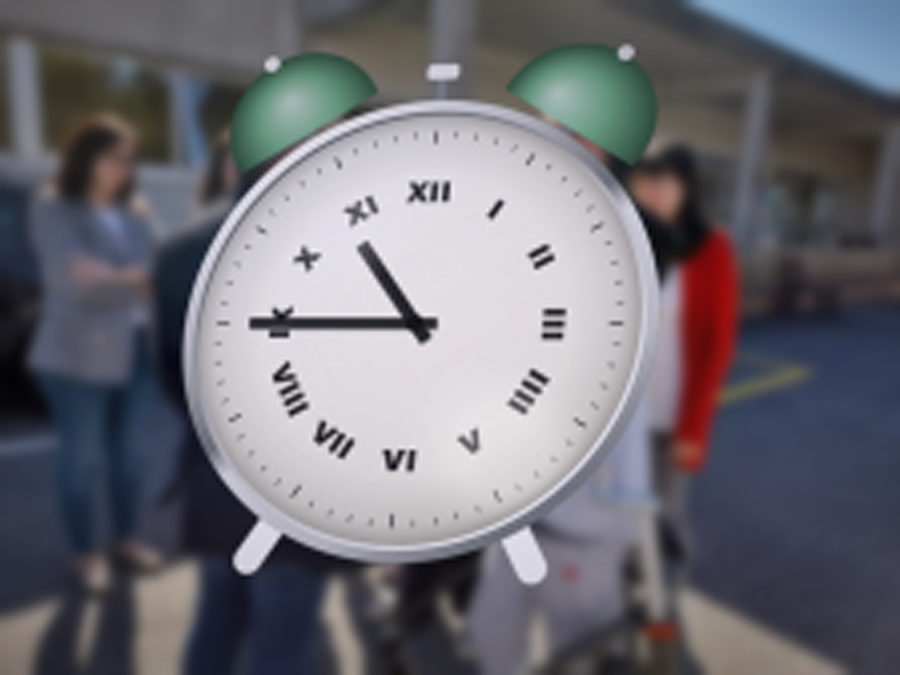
10:45
